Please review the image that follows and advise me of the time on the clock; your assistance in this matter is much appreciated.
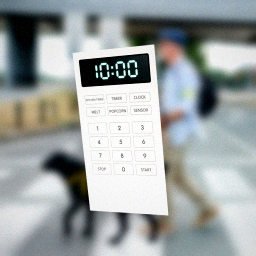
10:00
